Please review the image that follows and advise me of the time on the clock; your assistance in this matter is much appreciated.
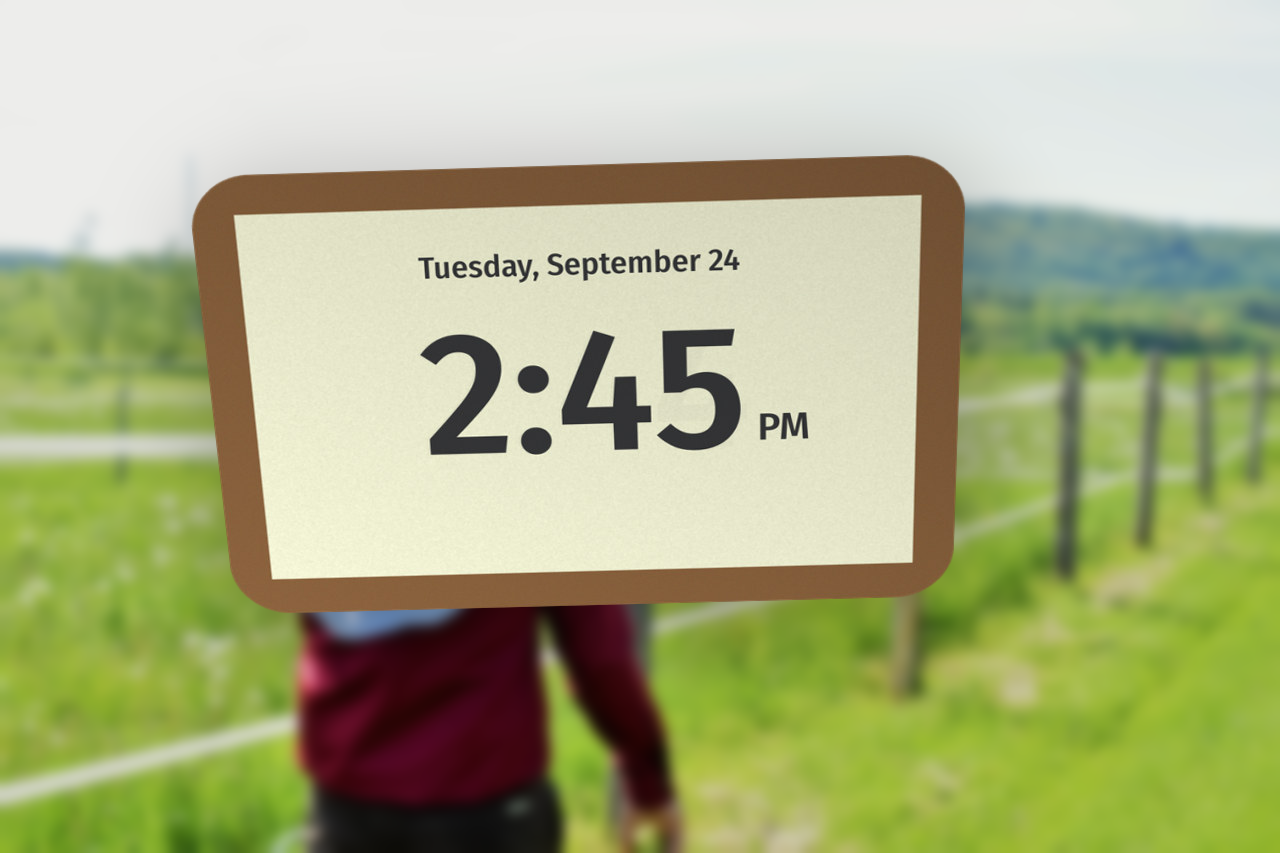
2:45
